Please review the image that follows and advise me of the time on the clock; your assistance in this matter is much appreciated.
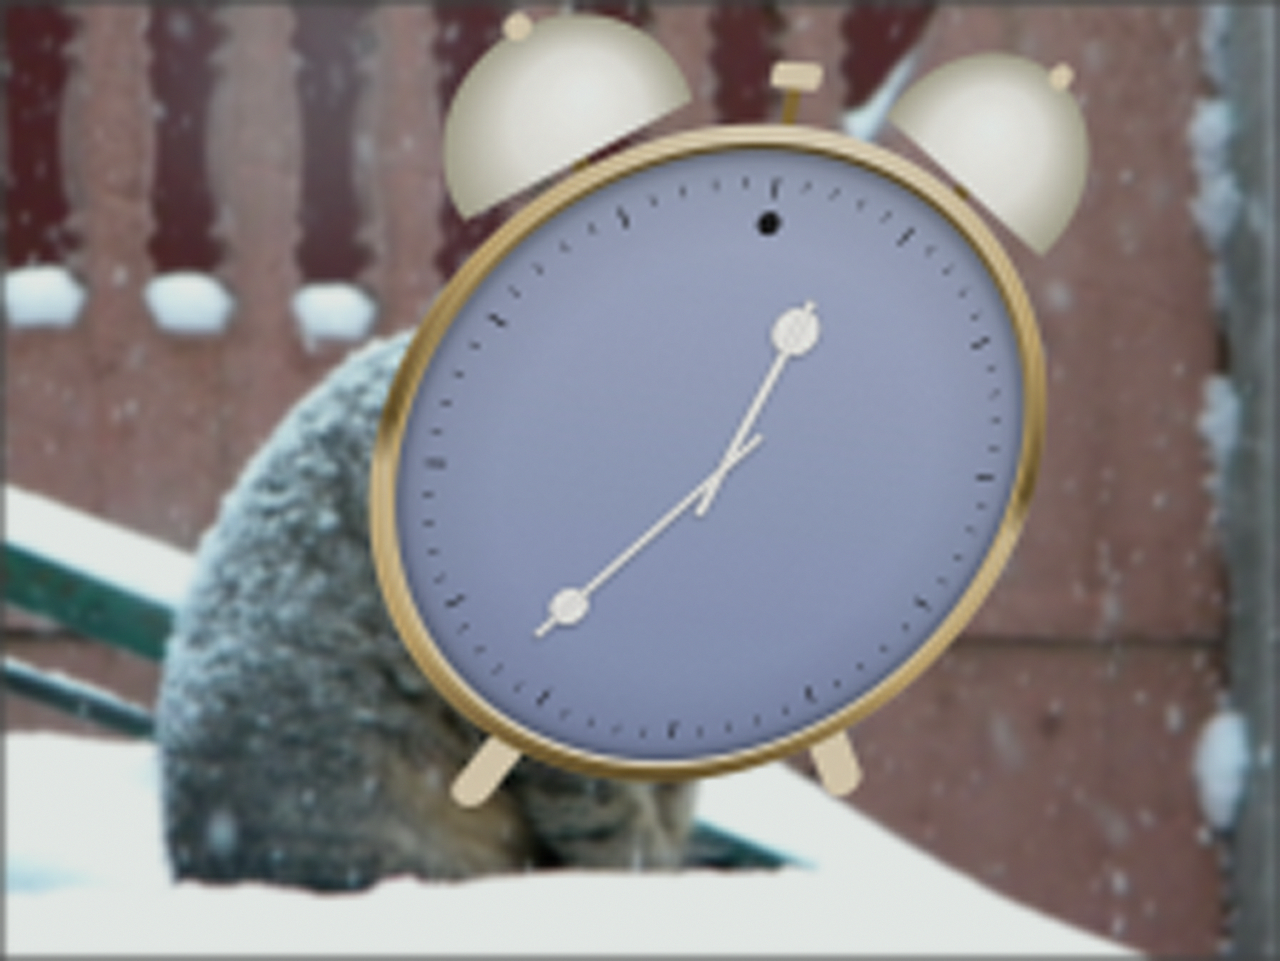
12:37
